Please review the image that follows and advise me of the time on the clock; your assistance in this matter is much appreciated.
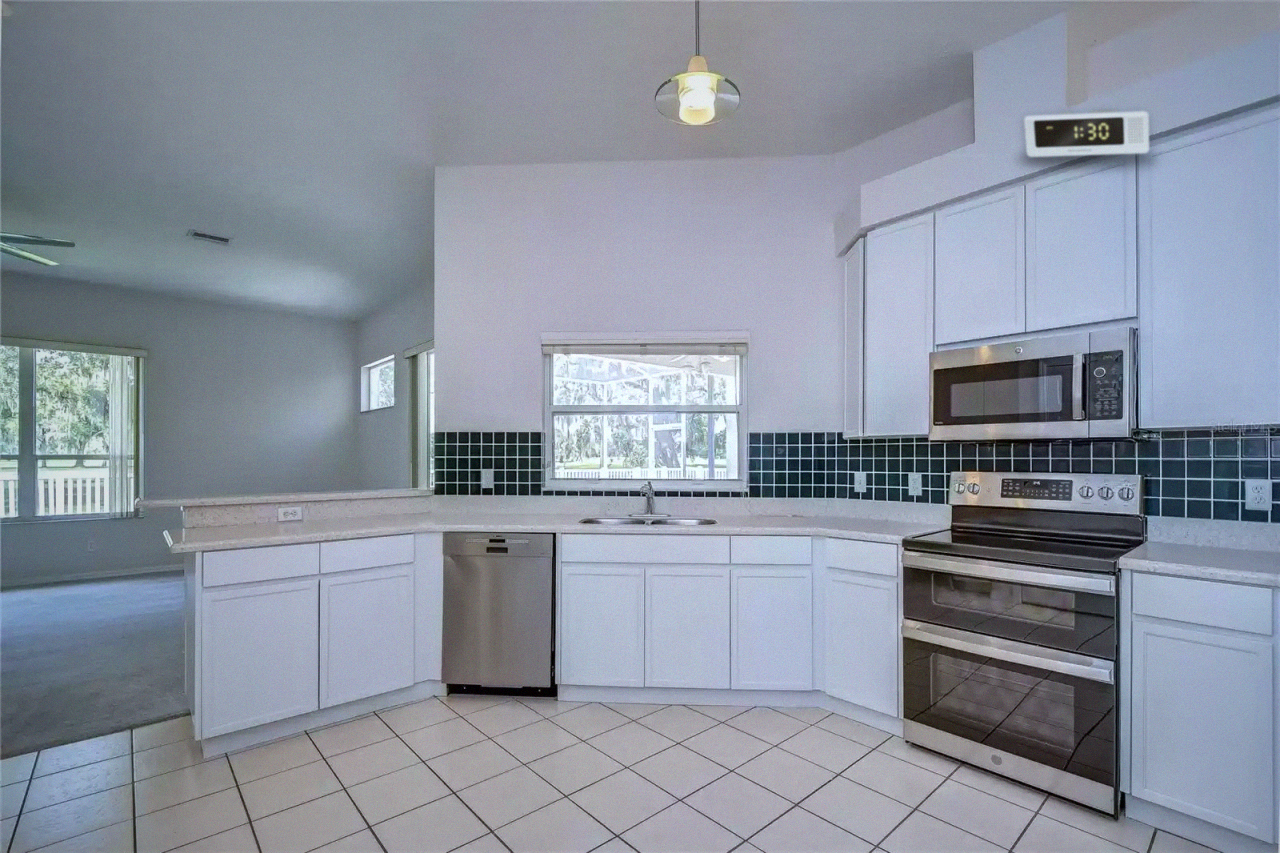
1:30
